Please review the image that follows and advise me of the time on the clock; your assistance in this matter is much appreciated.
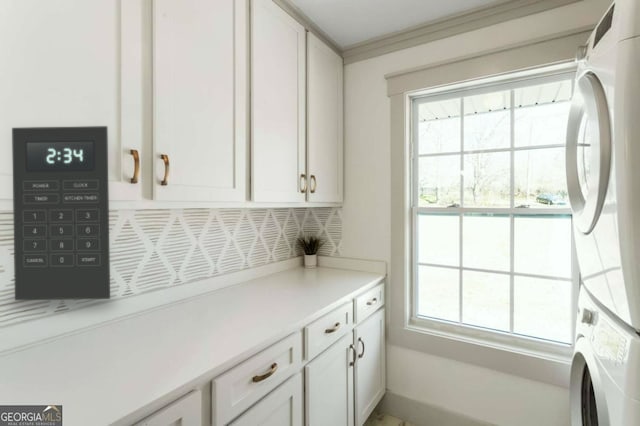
2:34
